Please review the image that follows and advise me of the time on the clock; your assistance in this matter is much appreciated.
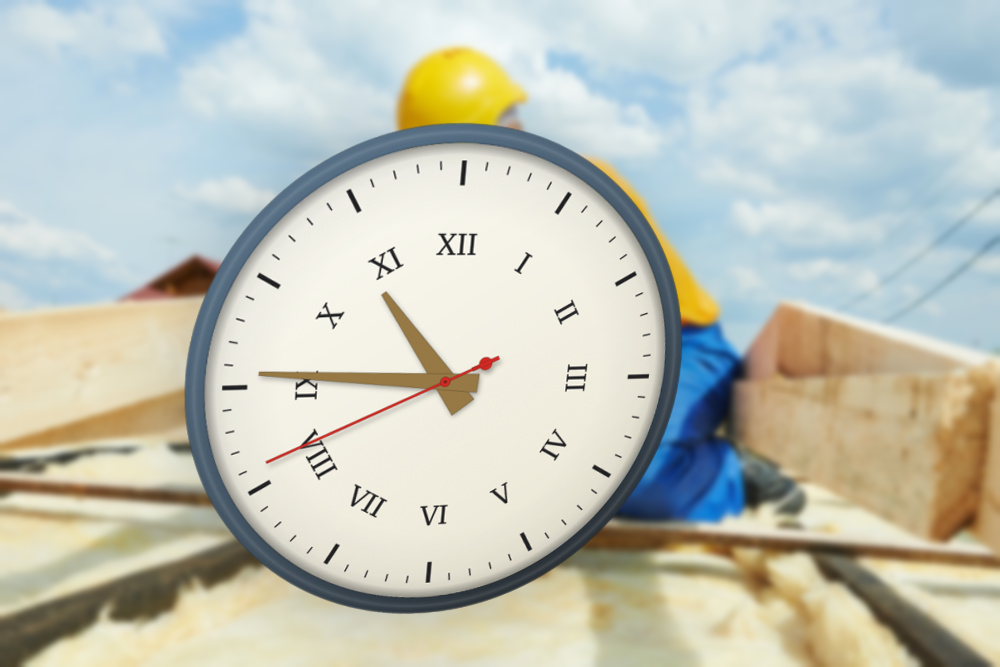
10:45:41
